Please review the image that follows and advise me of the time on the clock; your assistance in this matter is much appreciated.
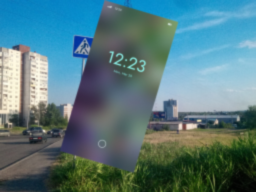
12:23
